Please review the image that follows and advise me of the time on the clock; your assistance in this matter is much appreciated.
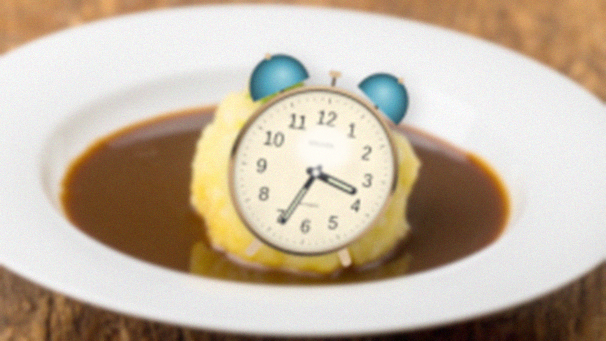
3:34
